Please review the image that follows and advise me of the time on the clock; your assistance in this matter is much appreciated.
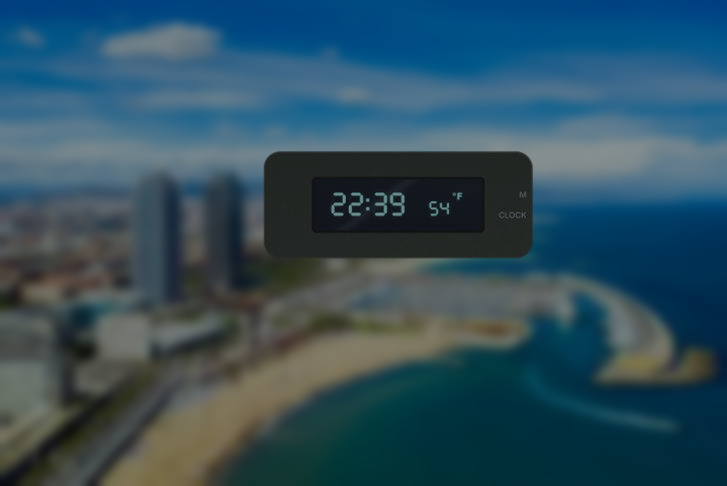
22:39
